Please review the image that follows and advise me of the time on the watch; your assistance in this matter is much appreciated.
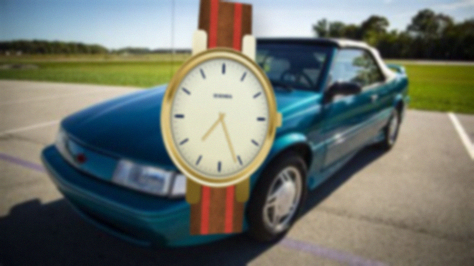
7:26
